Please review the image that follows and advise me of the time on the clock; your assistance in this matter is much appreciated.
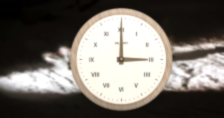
3:00
